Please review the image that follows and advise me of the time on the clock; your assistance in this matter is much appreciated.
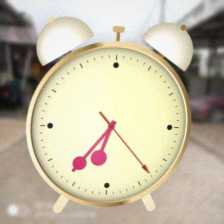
6:36:23
